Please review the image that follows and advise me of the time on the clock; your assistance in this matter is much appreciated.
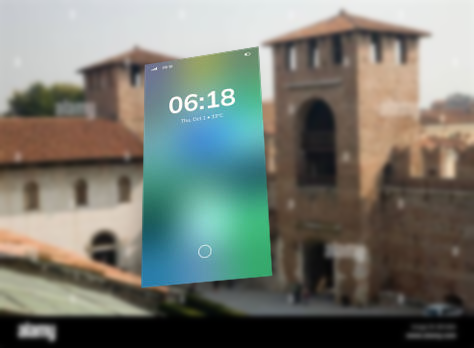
6:18
